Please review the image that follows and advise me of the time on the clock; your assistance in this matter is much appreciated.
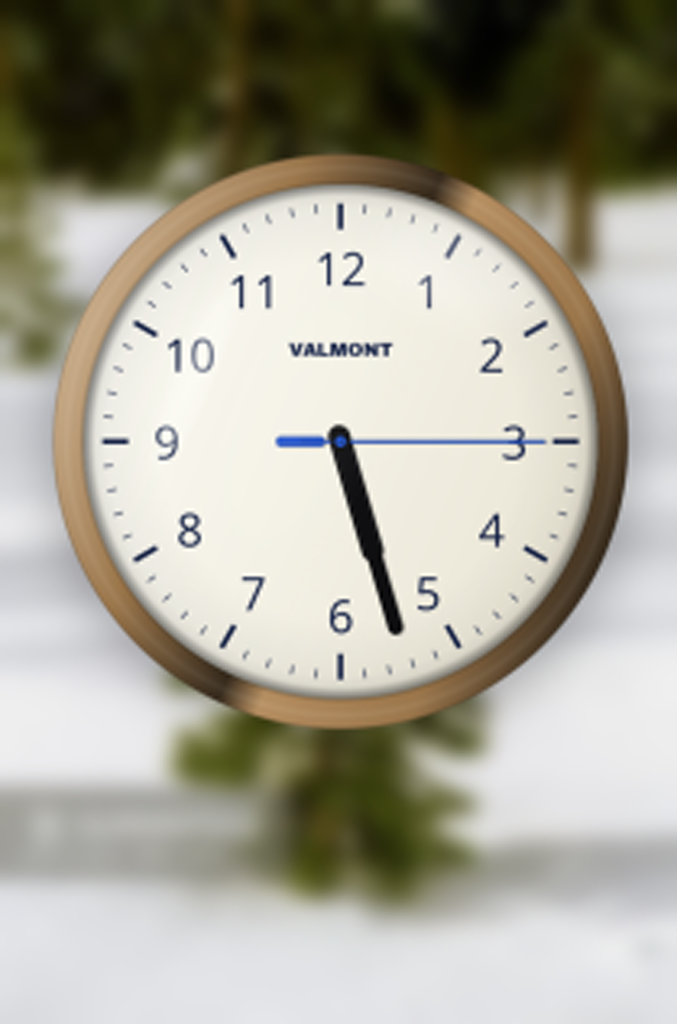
5:27:15
